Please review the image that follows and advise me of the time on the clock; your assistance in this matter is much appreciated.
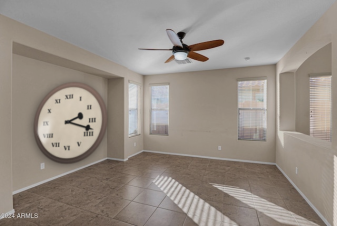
2:18
